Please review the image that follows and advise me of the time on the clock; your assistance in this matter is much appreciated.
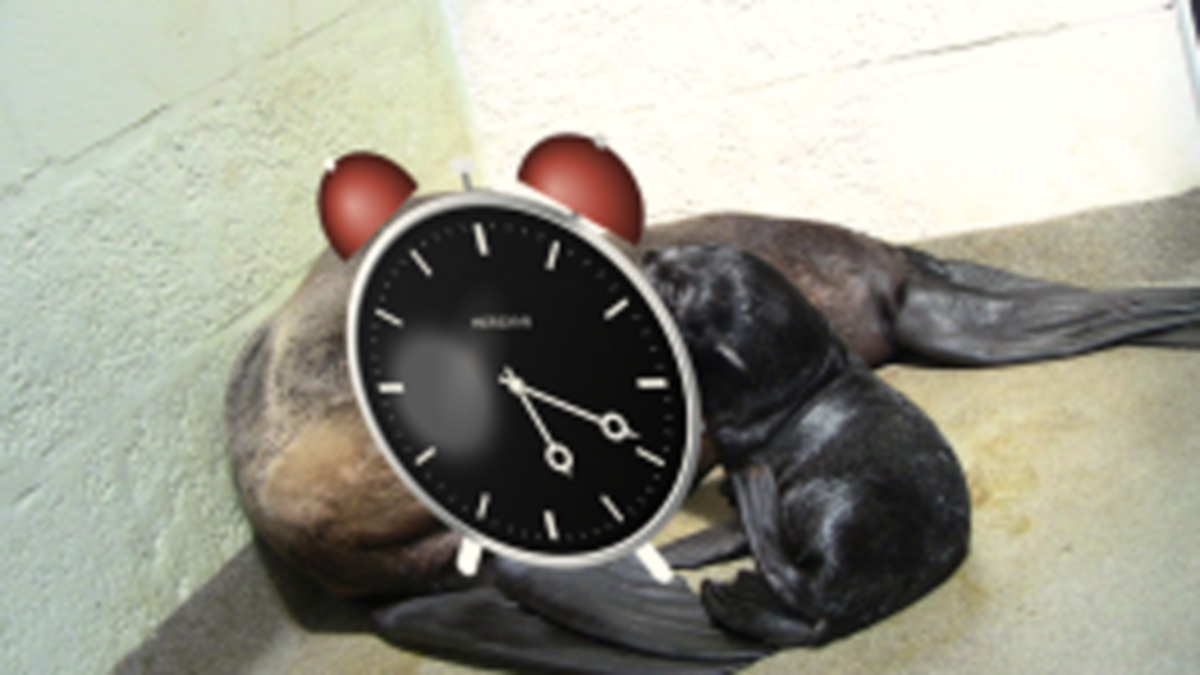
5:19
